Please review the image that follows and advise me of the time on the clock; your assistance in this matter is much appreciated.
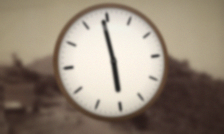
5:59
